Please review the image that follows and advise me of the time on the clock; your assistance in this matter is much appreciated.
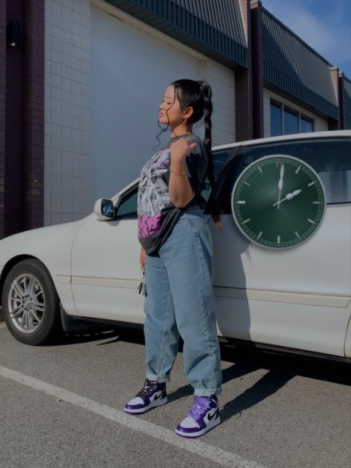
2:01
